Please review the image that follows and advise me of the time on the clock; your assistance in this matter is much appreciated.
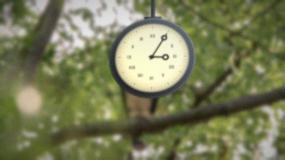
3:05
